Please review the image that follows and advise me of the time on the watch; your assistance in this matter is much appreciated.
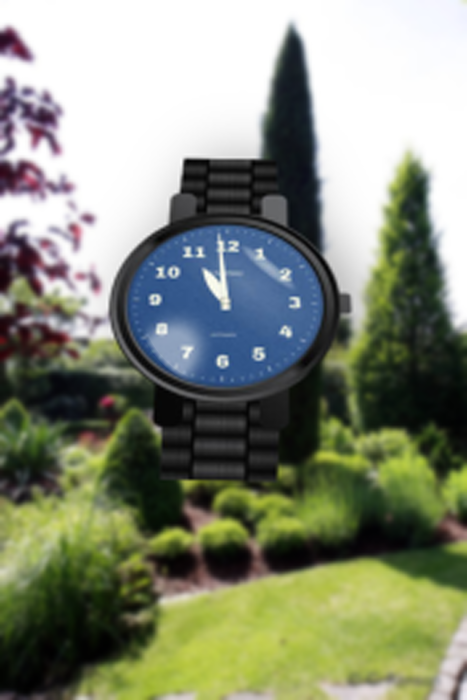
10:59
